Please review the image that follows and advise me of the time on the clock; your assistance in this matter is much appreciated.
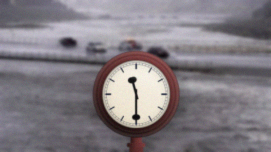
11:30
